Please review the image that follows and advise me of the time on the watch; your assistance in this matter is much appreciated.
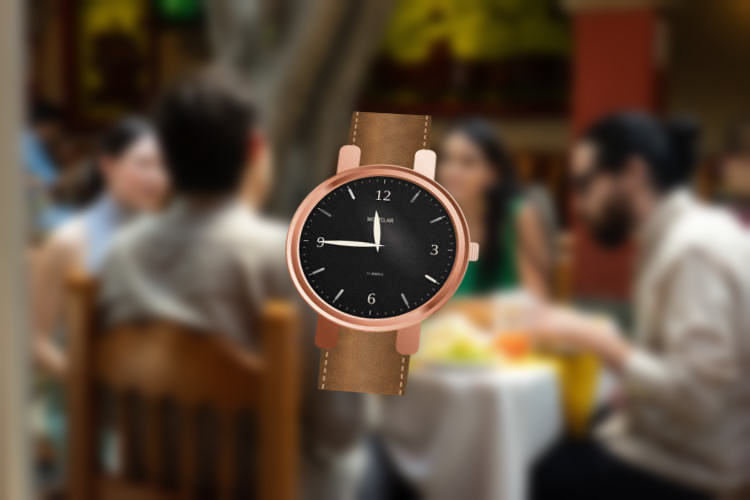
11:45
